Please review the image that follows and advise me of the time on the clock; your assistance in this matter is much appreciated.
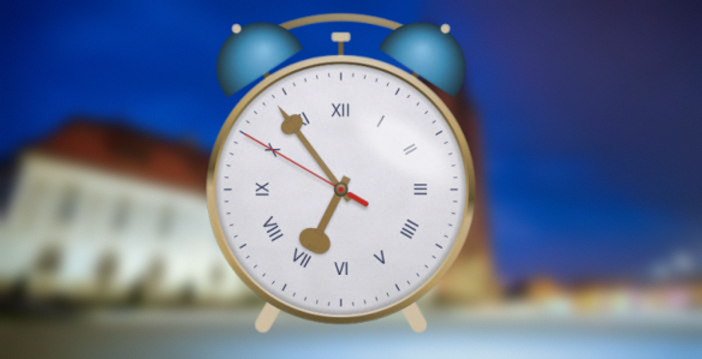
6:53:50
